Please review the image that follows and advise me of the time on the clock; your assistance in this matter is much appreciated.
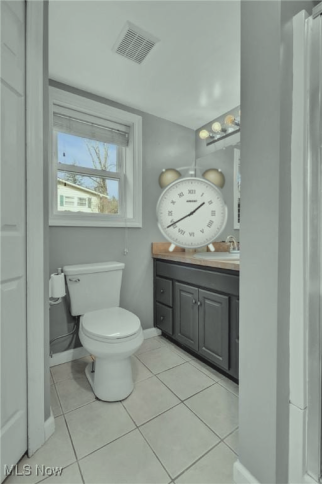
1:40
